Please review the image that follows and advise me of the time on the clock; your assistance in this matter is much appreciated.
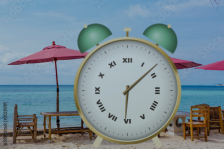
6:08
